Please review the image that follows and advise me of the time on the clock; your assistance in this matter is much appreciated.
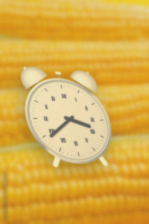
3:39
